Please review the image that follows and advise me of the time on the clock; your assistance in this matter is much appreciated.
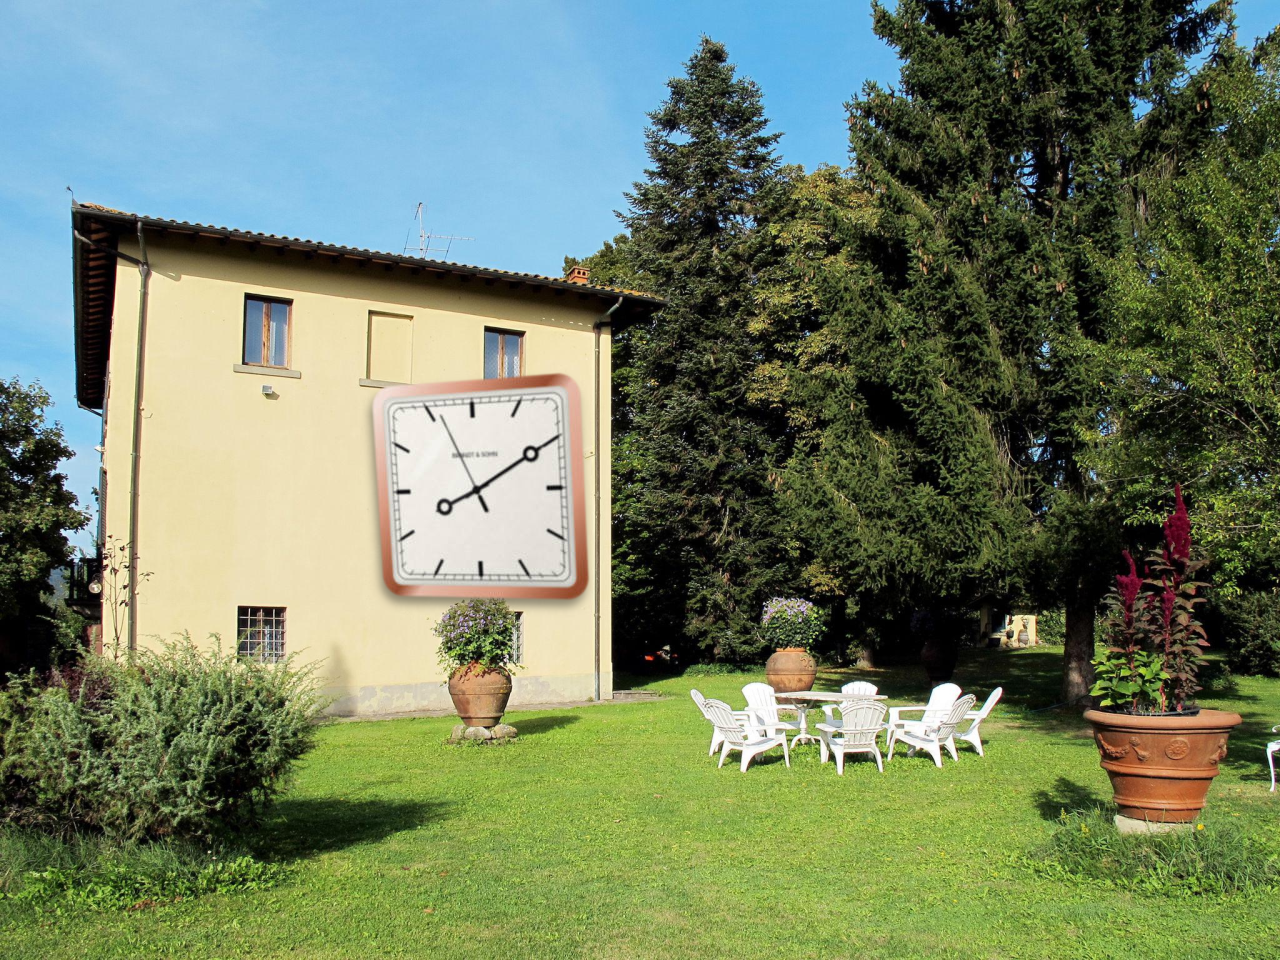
8:09:56
